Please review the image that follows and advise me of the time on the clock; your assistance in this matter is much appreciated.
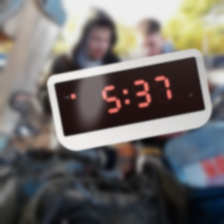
5:37
